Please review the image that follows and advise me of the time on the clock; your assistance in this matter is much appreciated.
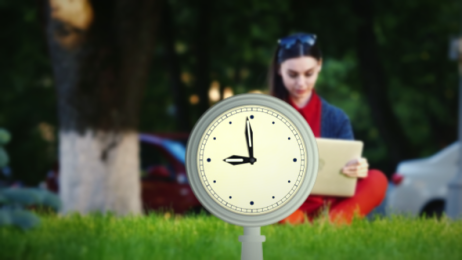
8:59
